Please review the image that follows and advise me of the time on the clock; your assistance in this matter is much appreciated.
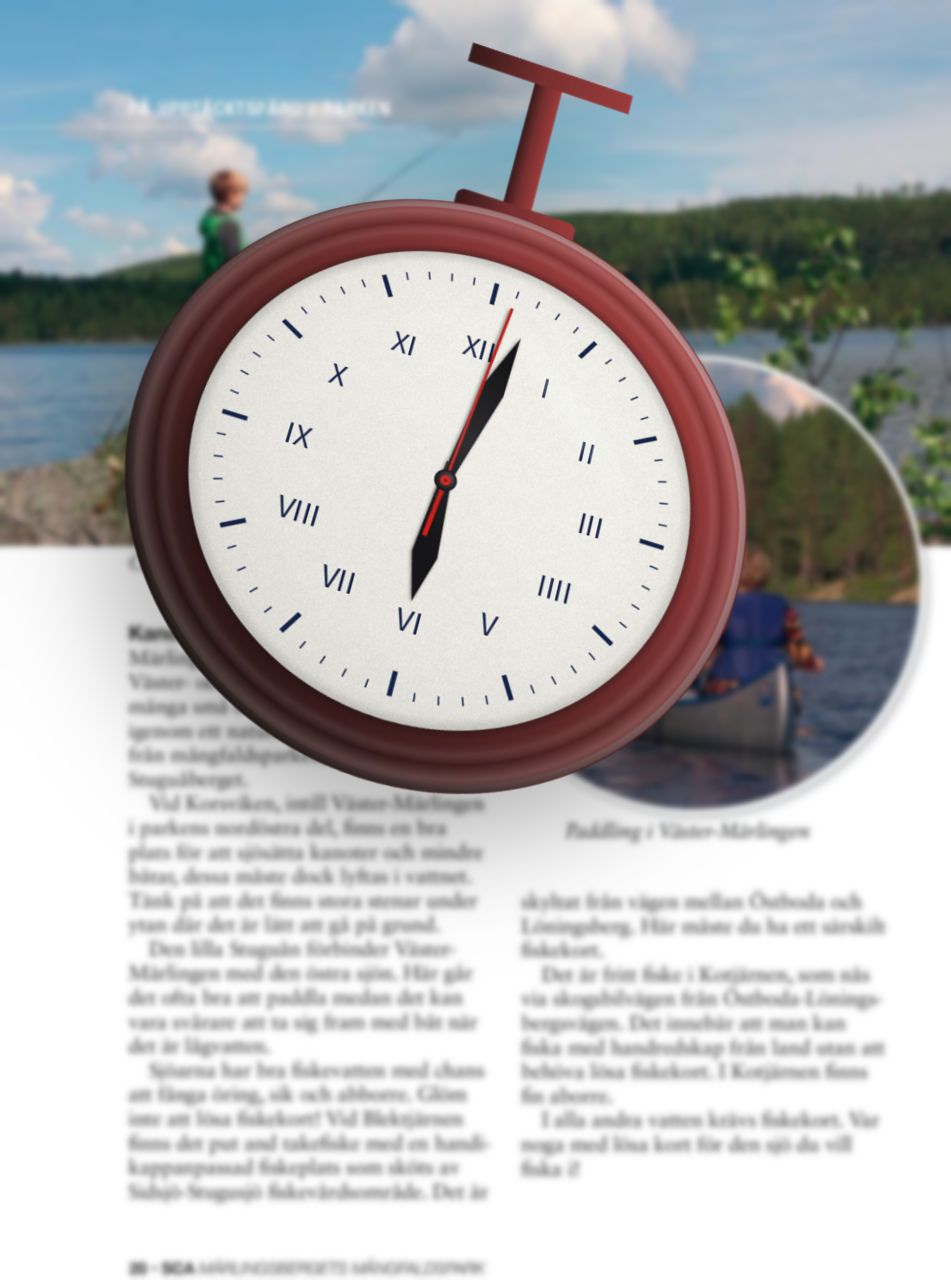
6:02:01
